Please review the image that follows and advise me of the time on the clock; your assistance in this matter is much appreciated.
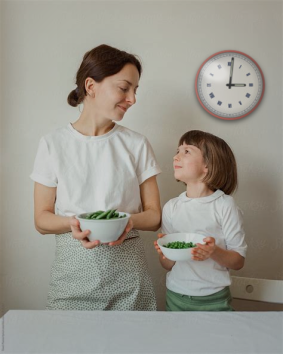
3:01
